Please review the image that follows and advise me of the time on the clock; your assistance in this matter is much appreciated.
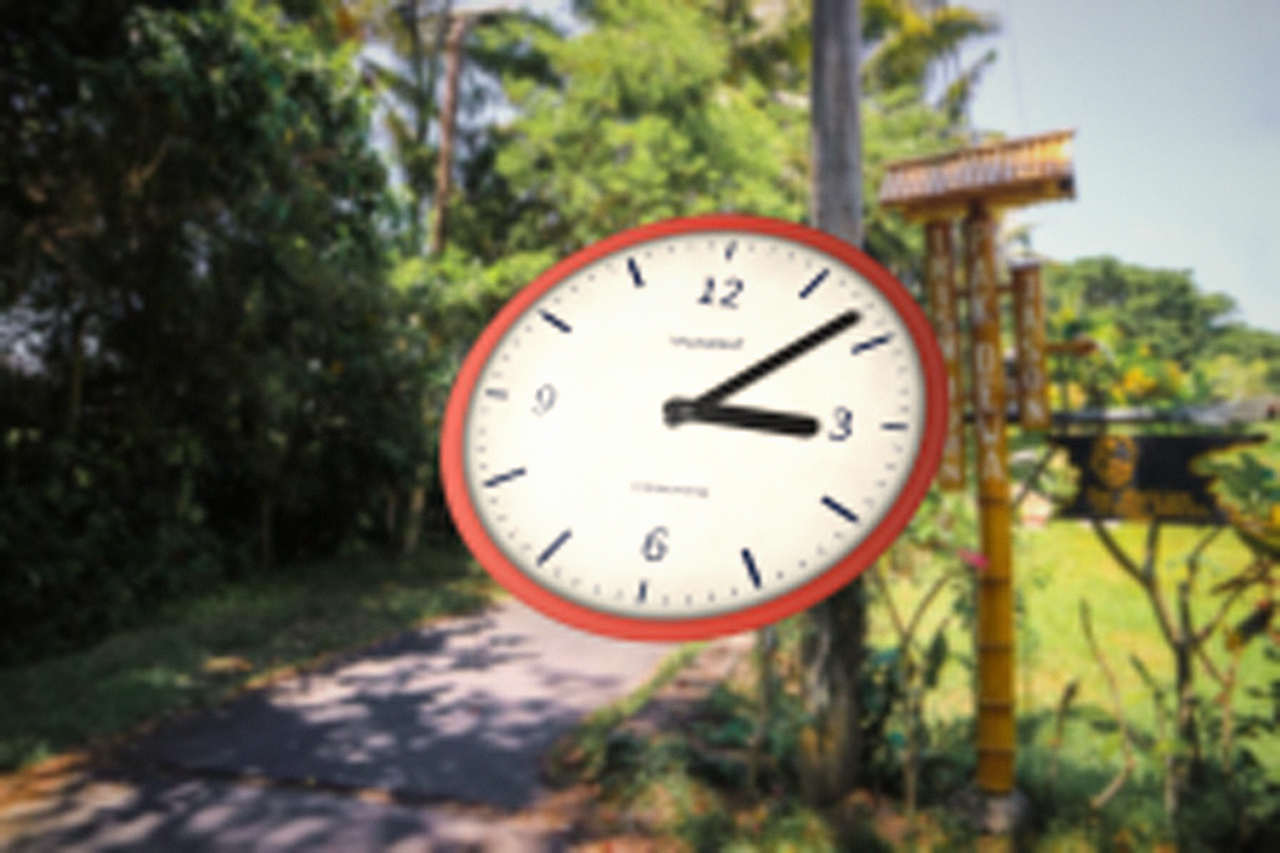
3:08
